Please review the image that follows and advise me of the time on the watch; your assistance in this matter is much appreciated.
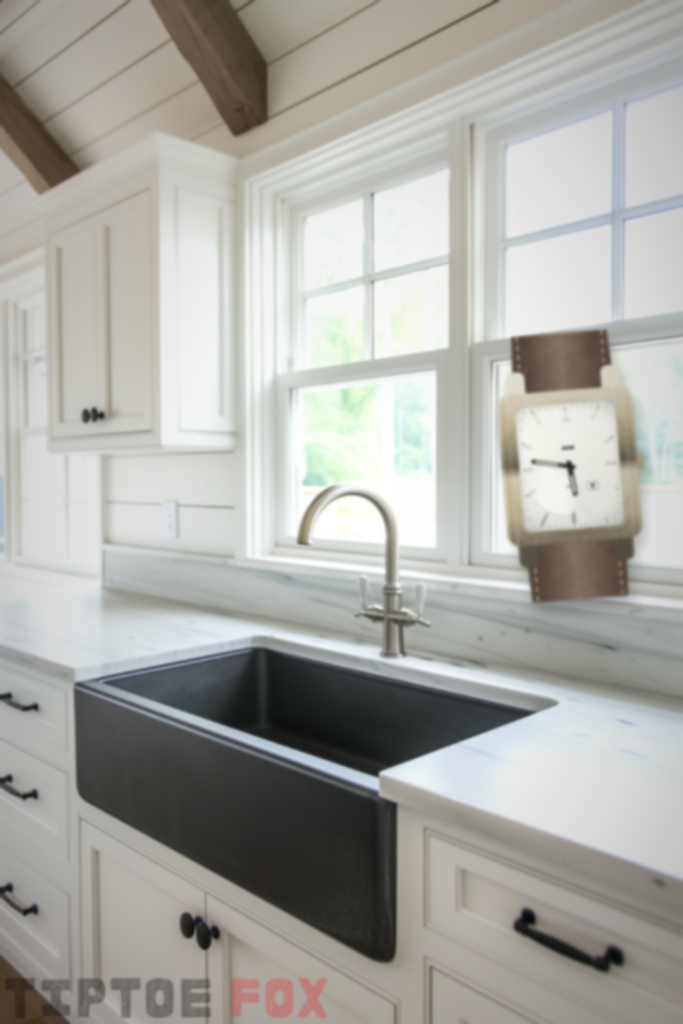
5:47
